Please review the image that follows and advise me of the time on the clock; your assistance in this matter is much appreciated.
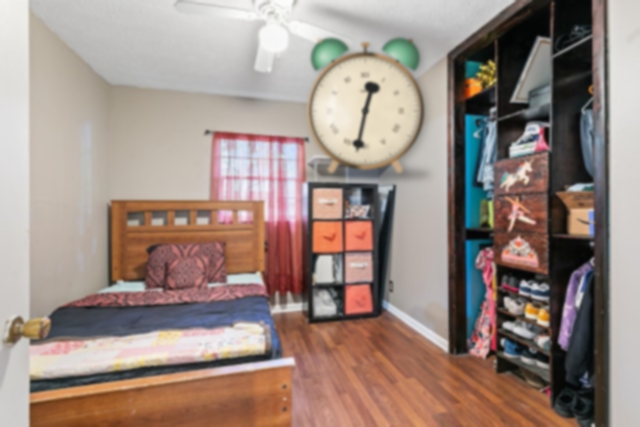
12:32
